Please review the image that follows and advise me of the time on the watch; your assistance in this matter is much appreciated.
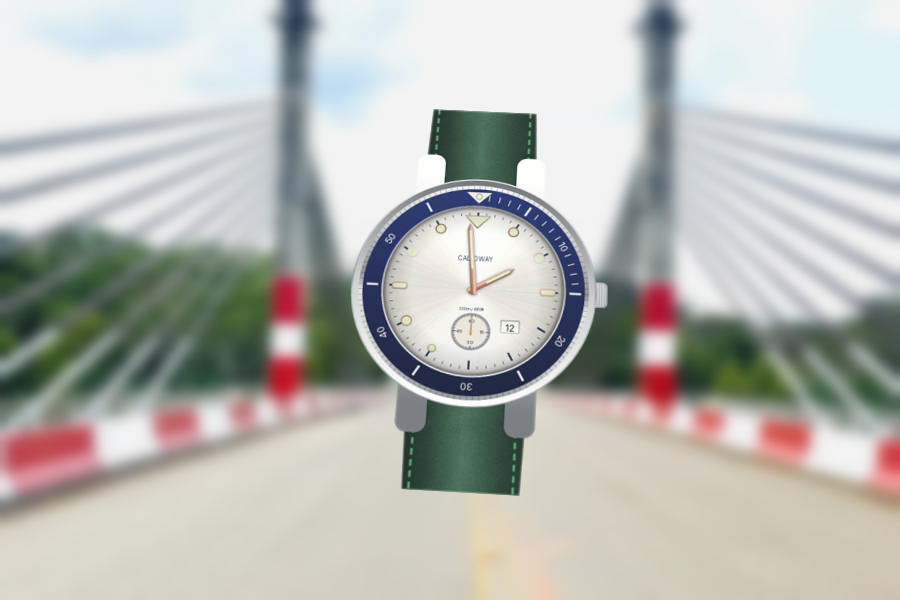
1:59
